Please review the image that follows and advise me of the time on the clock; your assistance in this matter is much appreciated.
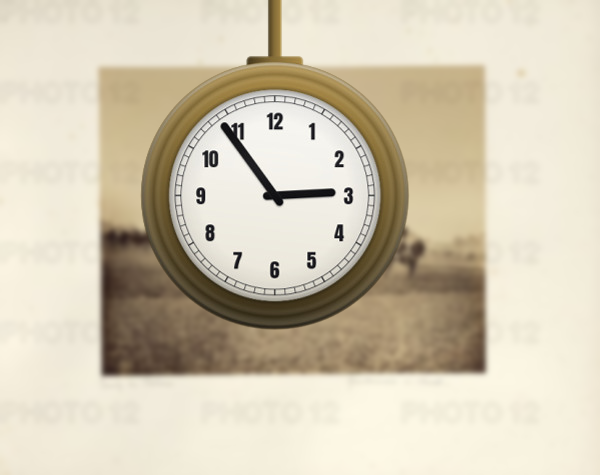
2:54
